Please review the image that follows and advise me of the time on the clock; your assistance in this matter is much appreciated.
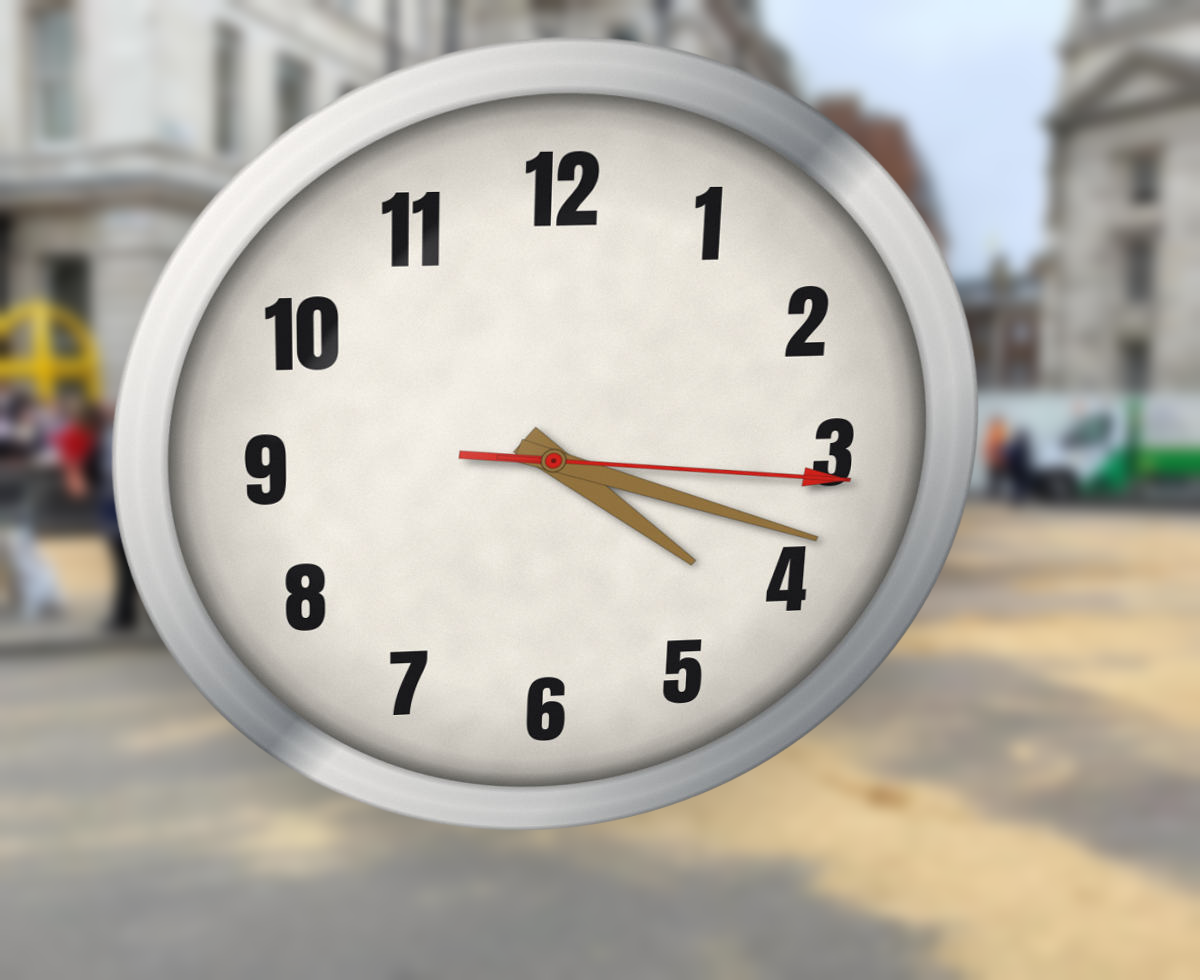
4:18:16
